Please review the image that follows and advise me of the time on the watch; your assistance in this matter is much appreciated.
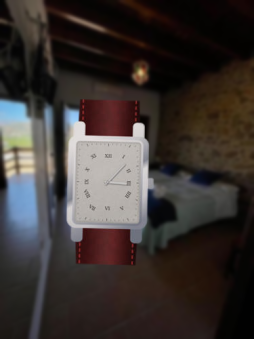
3:07
